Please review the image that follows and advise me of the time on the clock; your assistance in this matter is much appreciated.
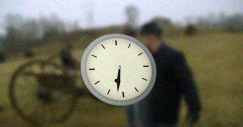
6:32
